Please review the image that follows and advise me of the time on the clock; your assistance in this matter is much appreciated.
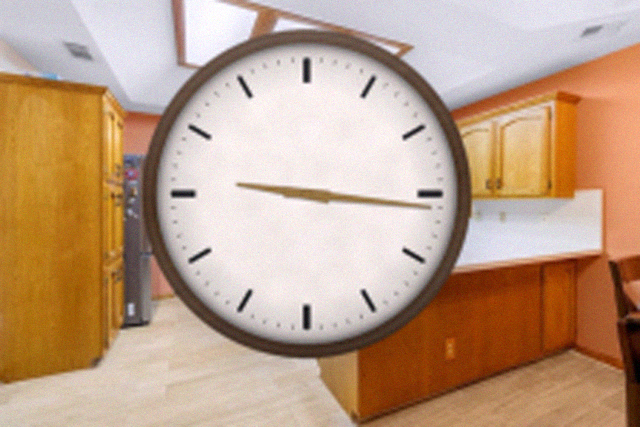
9:16
